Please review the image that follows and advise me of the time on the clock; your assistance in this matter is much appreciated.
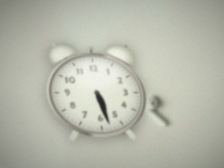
5:28
